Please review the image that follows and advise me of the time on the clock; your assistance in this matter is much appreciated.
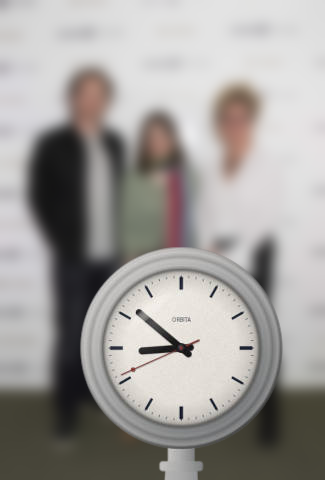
8:51:41
